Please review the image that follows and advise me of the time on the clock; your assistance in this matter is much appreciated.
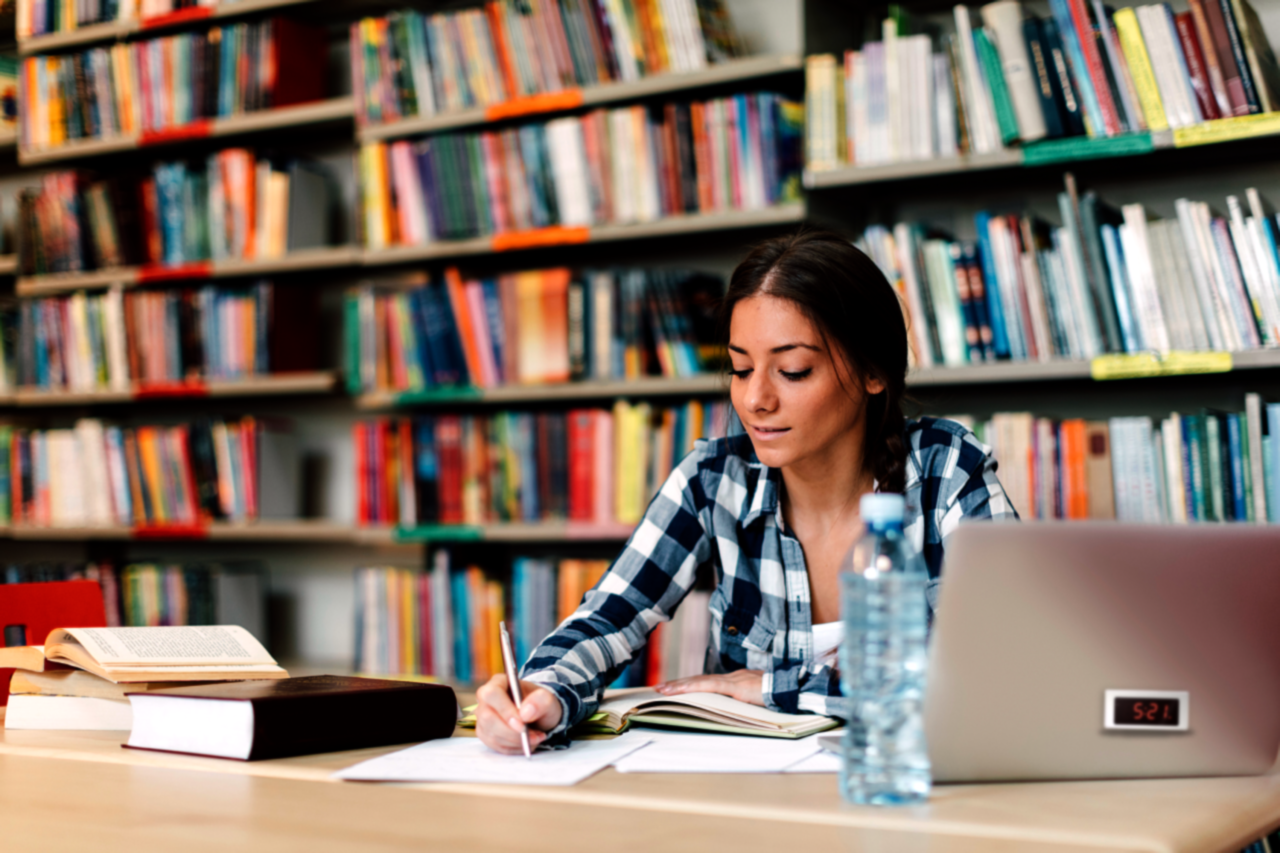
5:21
